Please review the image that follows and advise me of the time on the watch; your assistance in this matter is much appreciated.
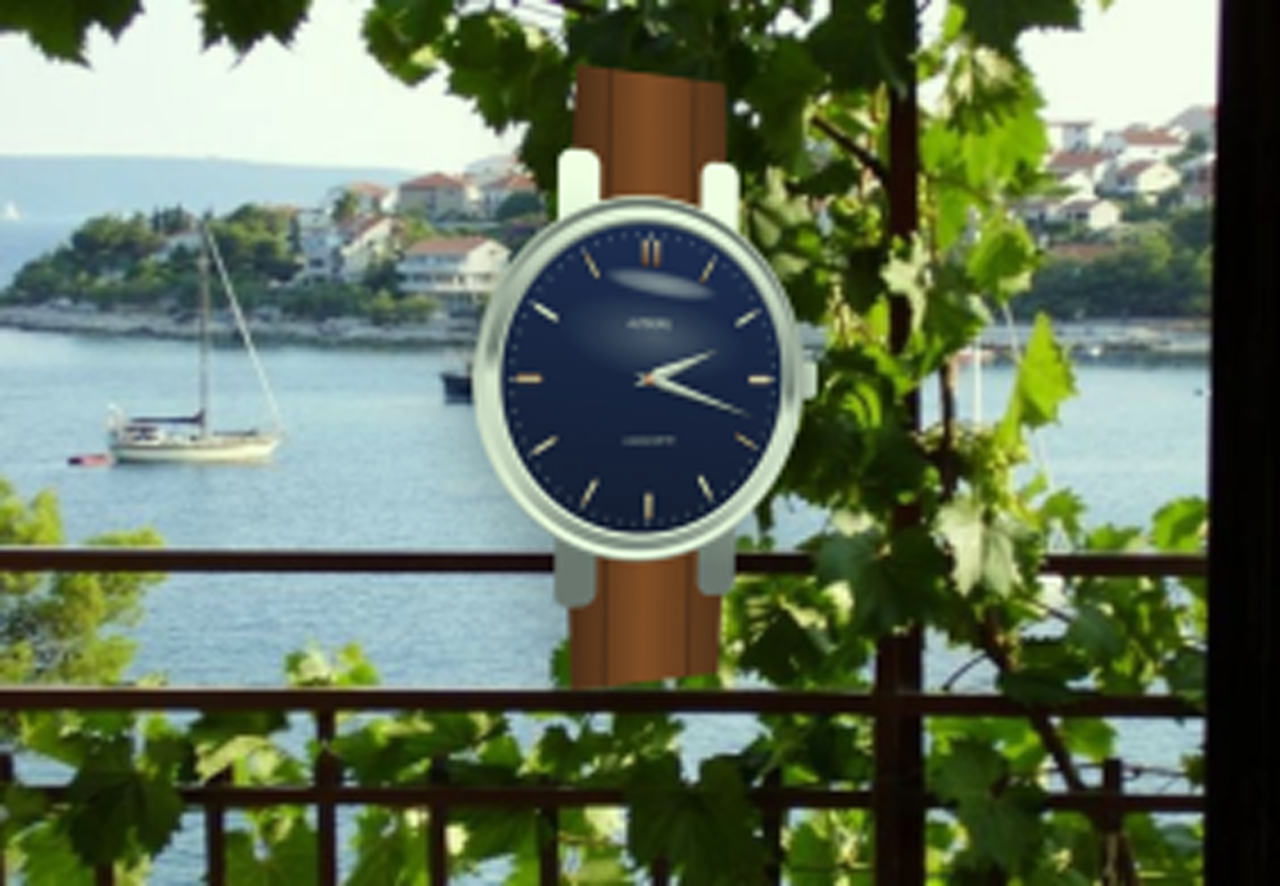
2:18
